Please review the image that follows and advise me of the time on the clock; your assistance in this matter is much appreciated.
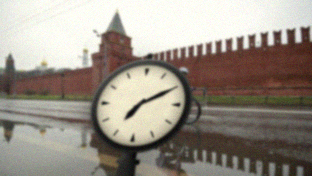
7:10
